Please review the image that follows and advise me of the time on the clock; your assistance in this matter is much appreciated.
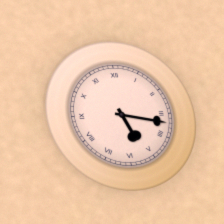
5:17
